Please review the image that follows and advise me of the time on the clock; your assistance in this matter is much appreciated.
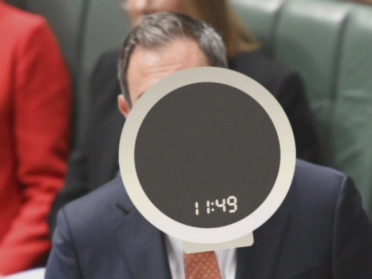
11:49
